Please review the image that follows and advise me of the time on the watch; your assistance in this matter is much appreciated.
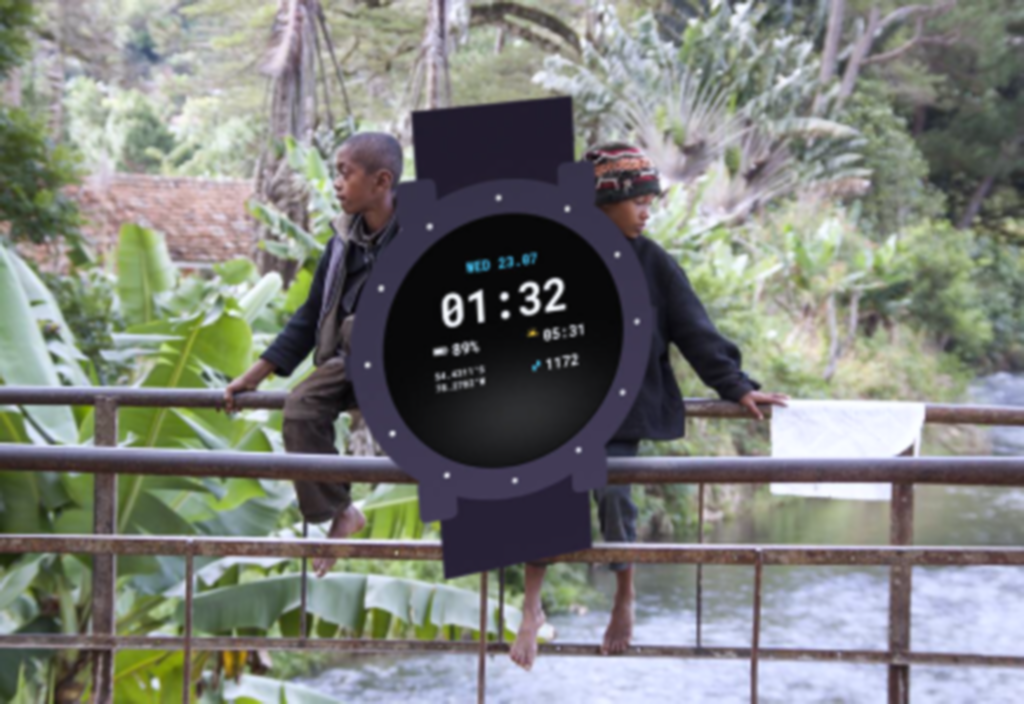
1:32
